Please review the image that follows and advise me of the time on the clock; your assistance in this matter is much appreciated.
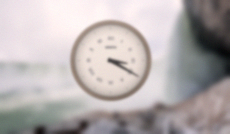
3:20
